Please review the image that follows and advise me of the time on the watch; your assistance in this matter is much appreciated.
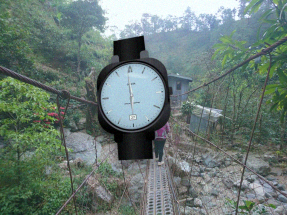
5:59
